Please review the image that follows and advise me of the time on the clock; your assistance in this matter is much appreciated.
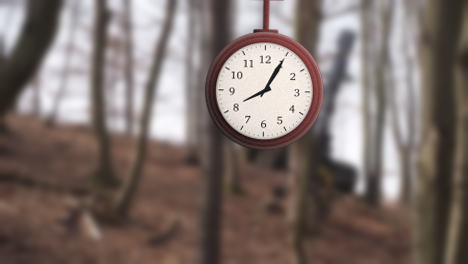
8:05
